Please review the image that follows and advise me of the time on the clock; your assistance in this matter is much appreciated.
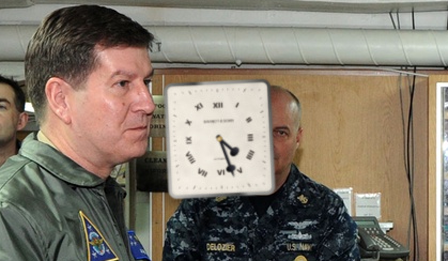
4:27
